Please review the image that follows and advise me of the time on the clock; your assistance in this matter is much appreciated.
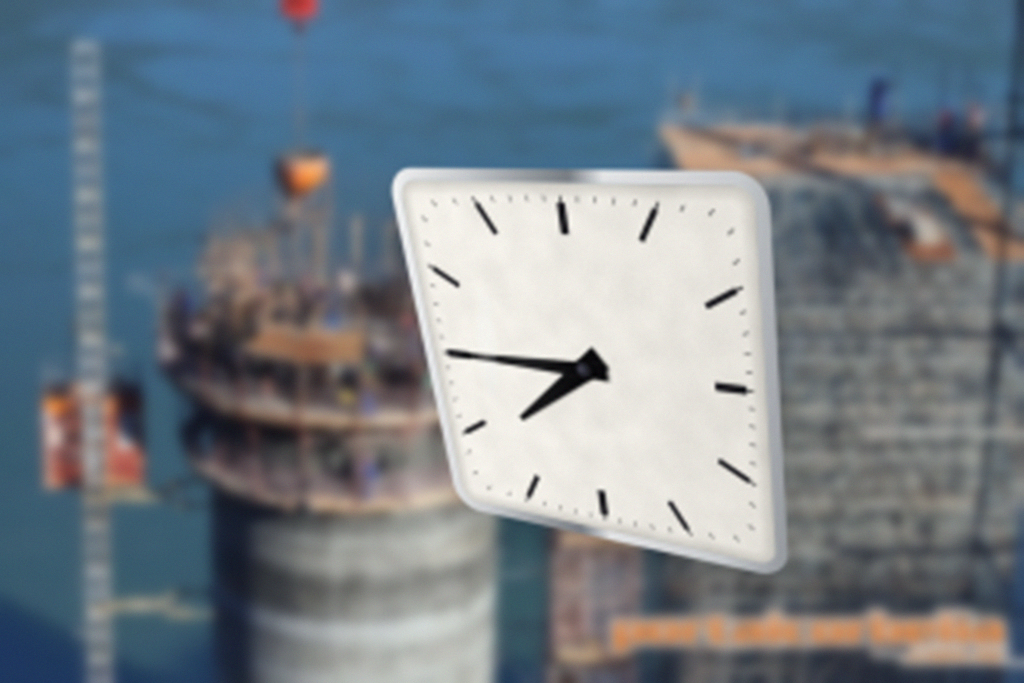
7:45
